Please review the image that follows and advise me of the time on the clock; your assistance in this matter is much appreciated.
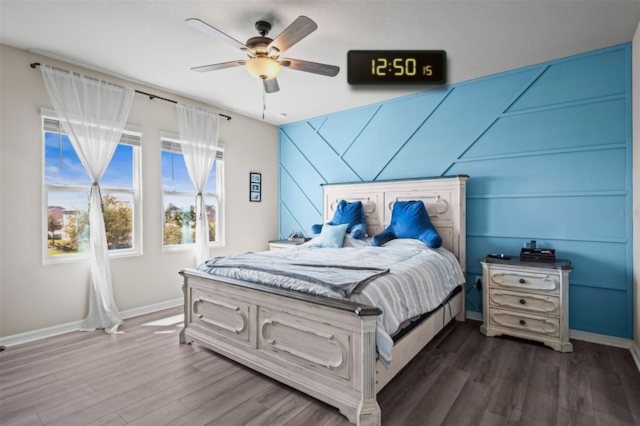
12:50
